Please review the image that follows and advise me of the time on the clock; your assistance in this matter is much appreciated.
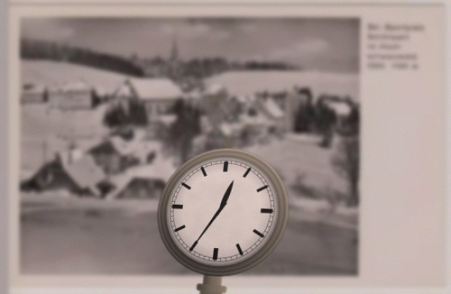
12:35
